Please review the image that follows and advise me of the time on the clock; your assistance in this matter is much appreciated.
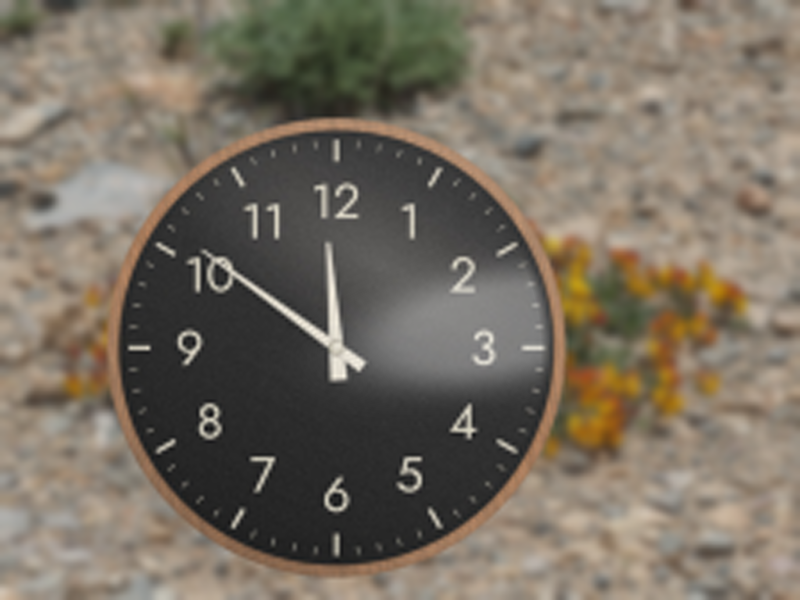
11:51
